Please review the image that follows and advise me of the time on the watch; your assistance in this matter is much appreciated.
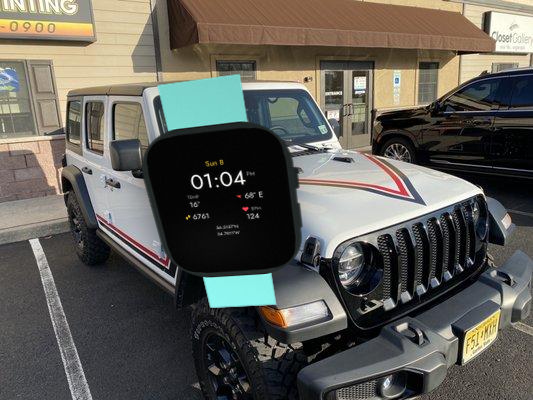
1:04
